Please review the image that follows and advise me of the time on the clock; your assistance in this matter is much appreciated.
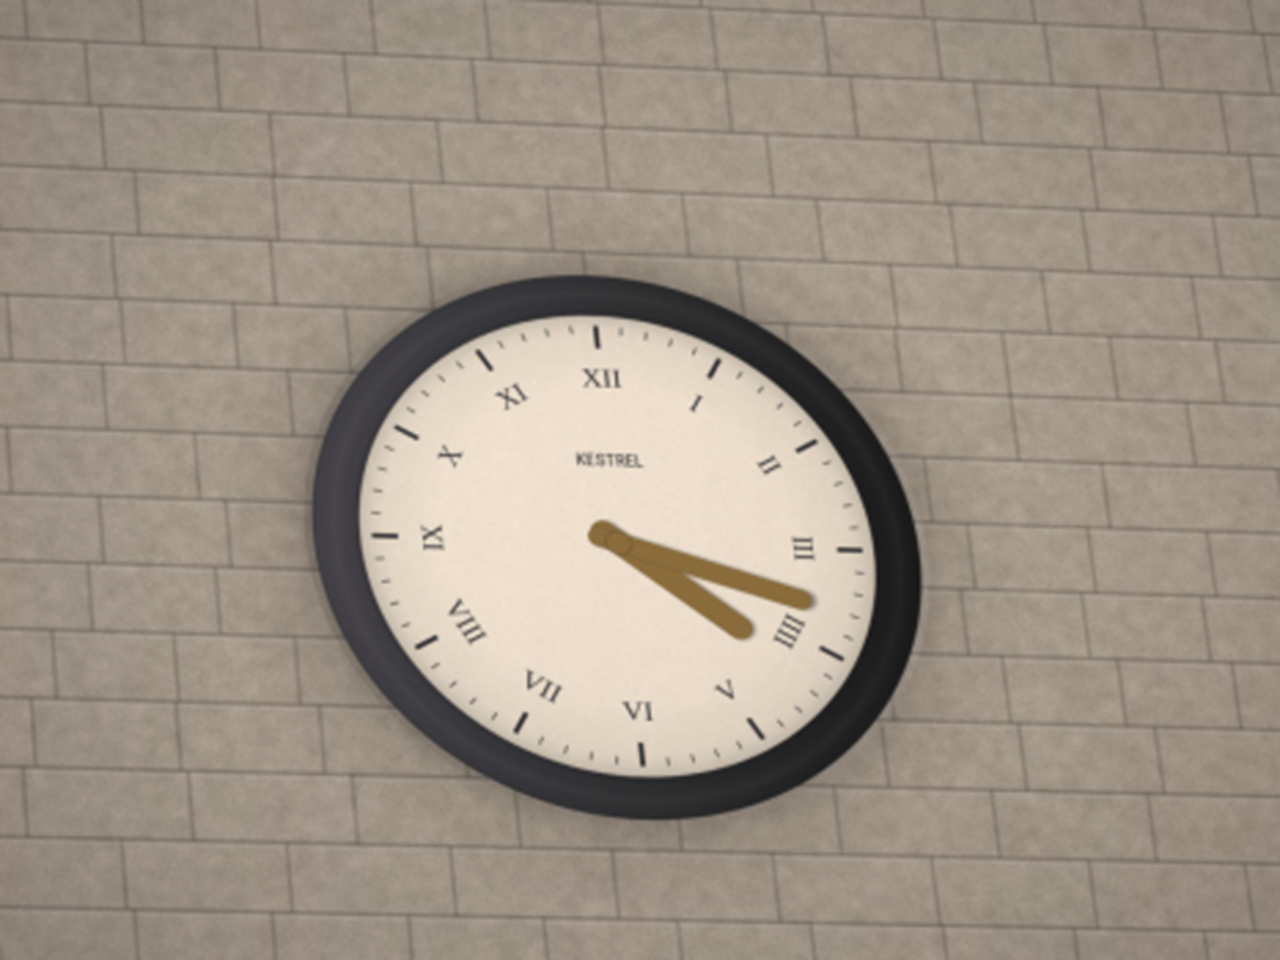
4:18
